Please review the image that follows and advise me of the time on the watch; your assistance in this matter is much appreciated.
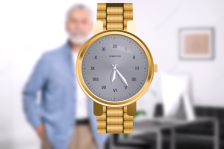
6:24
